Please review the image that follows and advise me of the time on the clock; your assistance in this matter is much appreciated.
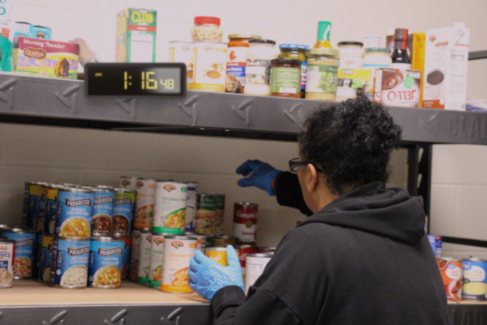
1:16
